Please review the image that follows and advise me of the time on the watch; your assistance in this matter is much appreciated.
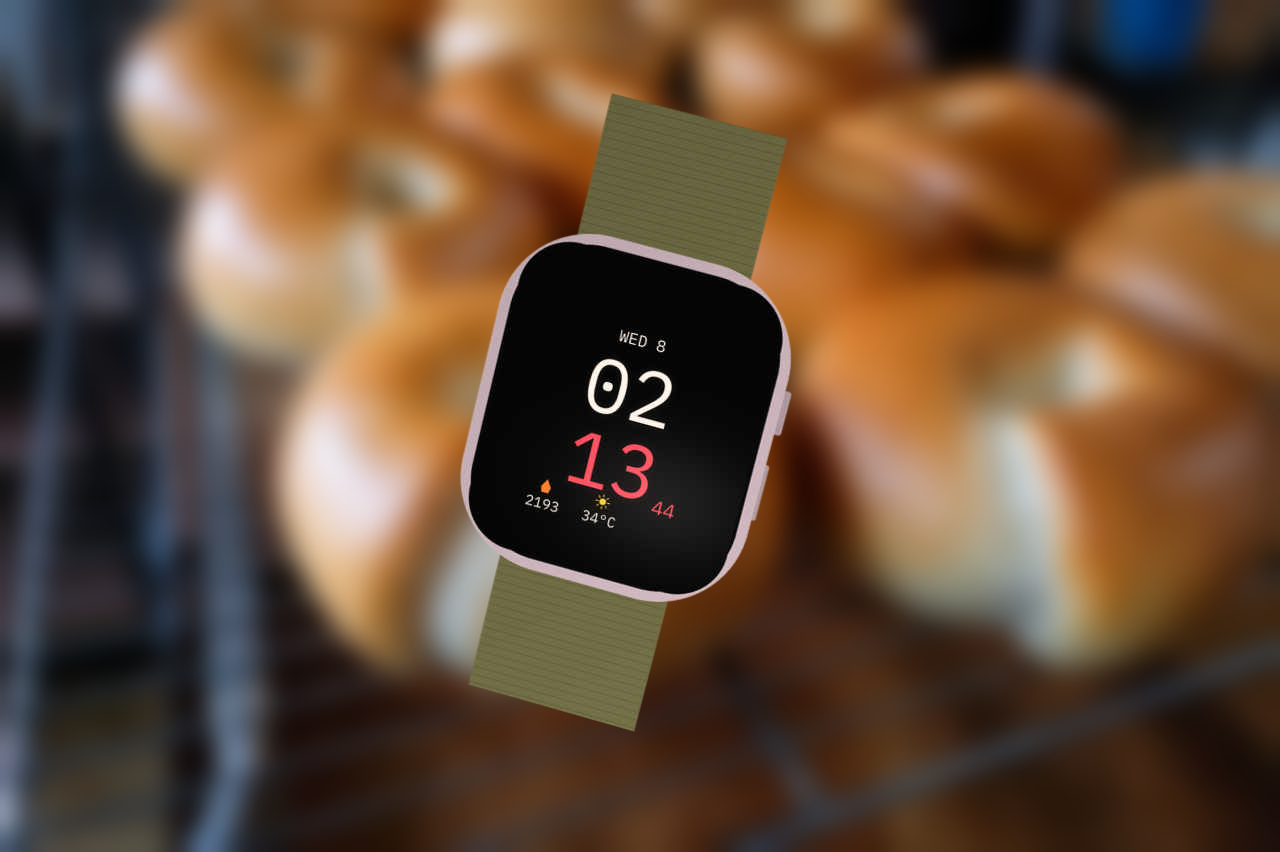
2:13:44
